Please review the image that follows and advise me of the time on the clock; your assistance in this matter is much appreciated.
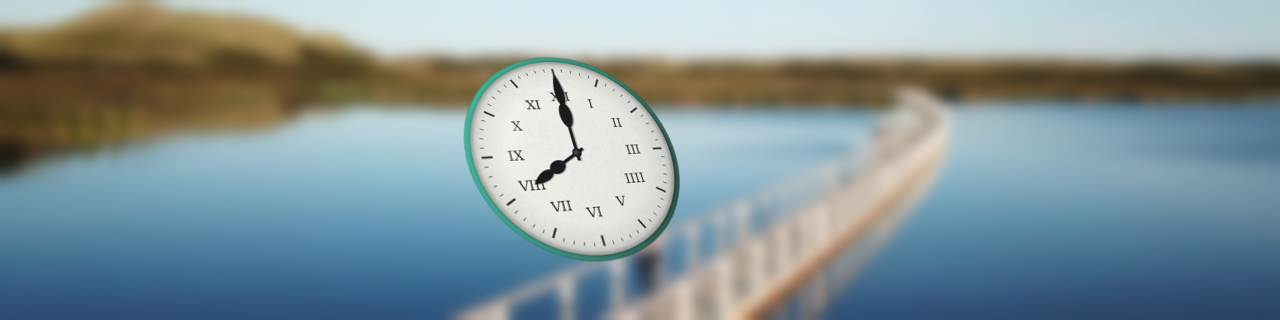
8:00
